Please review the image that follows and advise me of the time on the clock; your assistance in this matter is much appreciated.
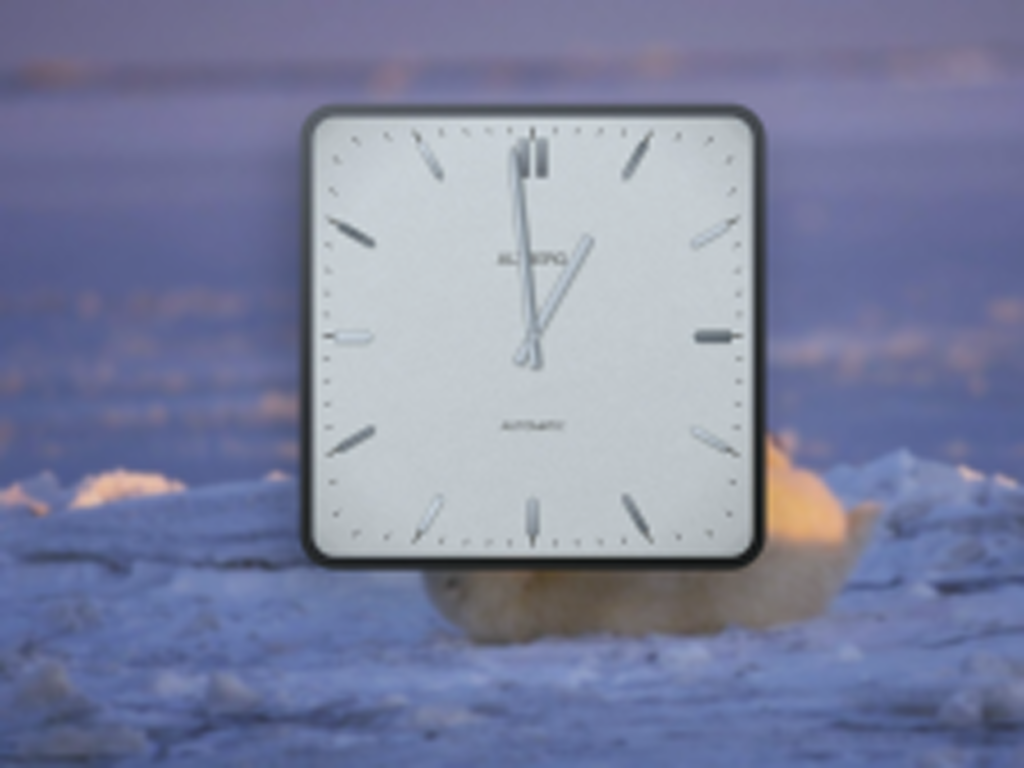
12:59
